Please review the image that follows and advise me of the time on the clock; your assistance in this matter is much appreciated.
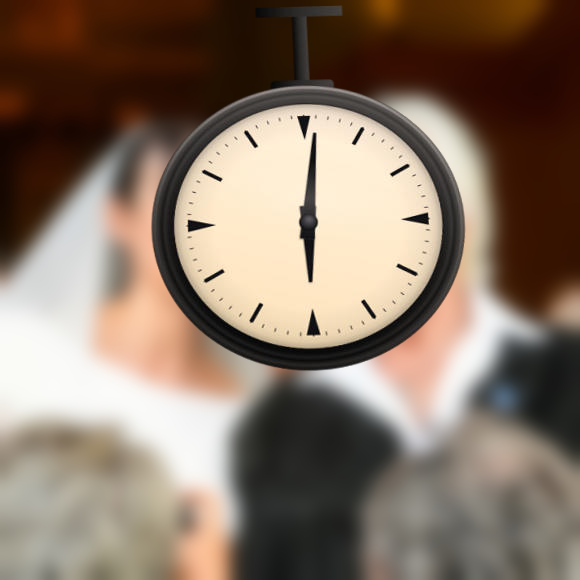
6:01
